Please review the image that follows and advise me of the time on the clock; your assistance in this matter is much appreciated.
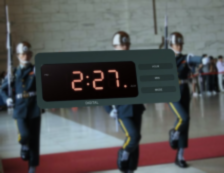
2:27
